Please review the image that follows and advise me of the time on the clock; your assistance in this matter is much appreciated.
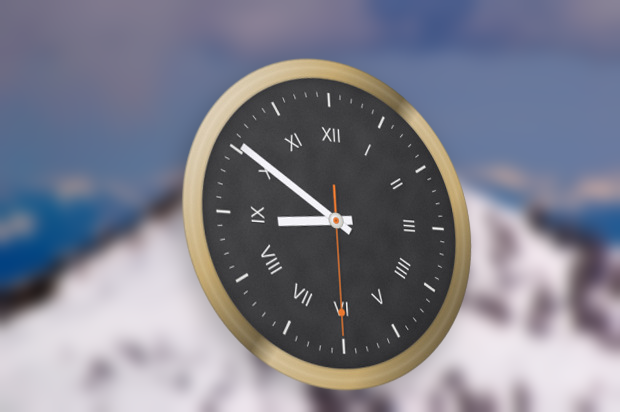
8:50:30
